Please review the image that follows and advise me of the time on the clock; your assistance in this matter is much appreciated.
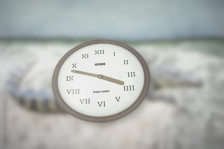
3:48
